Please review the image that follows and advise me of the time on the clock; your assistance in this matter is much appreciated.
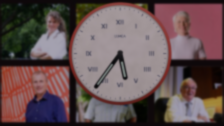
5:36
